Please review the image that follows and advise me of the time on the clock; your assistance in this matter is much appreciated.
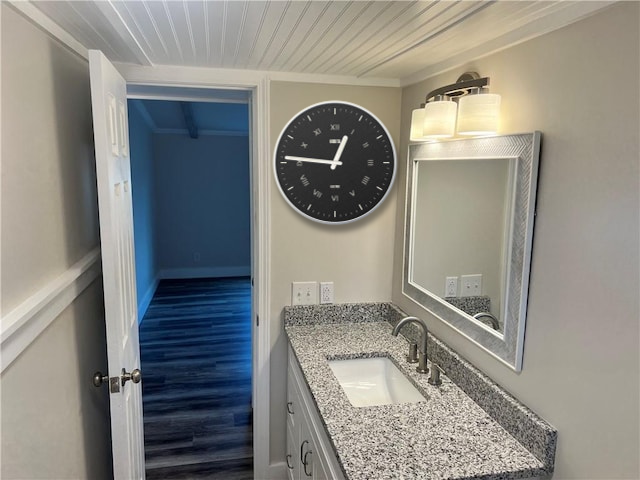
12:46
